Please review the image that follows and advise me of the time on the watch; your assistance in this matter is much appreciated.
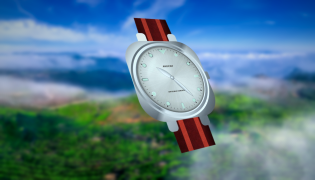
10:24
